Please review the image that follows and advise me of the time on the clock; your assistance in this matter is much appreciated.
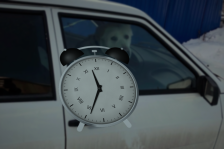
11:34
